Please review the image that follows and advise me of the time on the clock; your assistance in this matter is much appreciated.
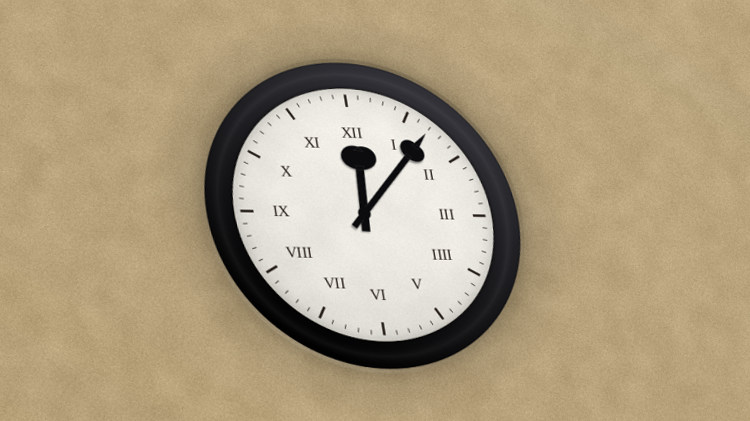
12:07
